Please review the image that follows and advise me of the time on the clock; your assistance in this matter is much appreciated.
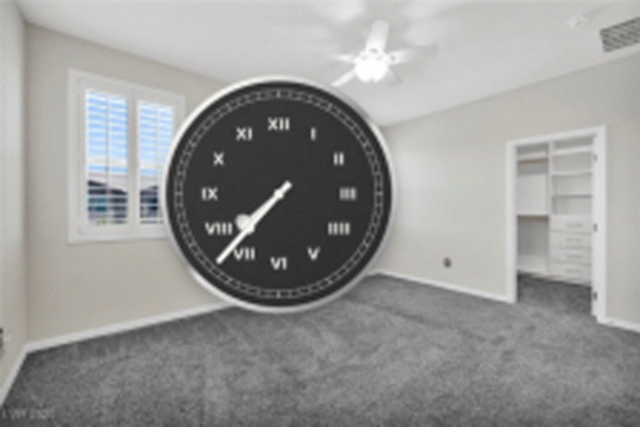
7:37
